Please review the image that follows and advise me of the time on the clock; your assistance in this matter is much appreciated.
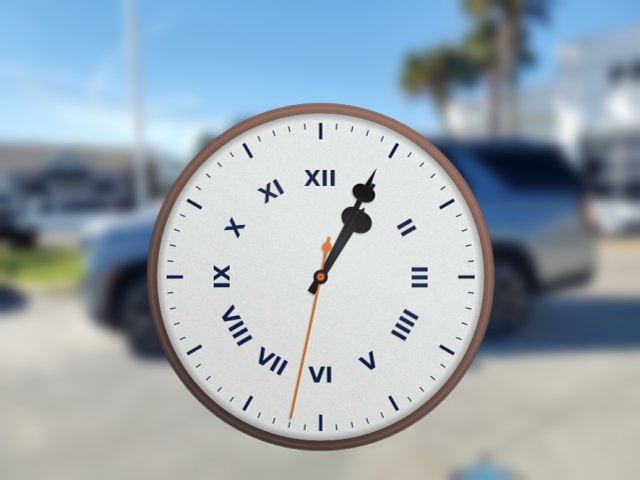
1:04:32
